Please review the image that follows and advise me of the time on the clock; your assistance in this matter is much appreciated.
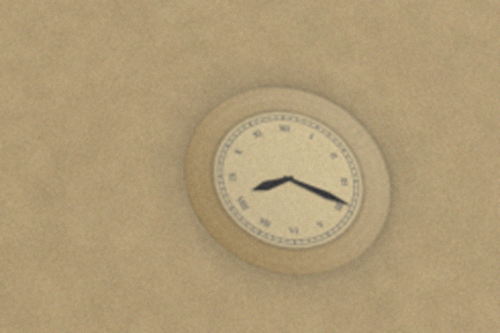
8:19
